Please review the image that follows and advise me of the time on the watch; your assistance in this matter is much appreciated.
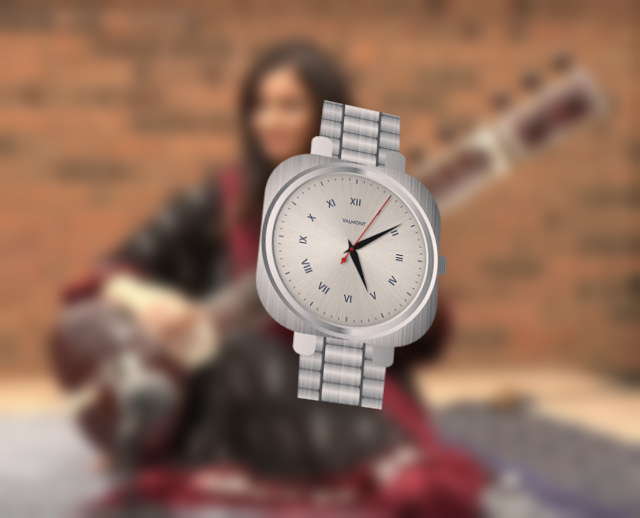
5:09:05
